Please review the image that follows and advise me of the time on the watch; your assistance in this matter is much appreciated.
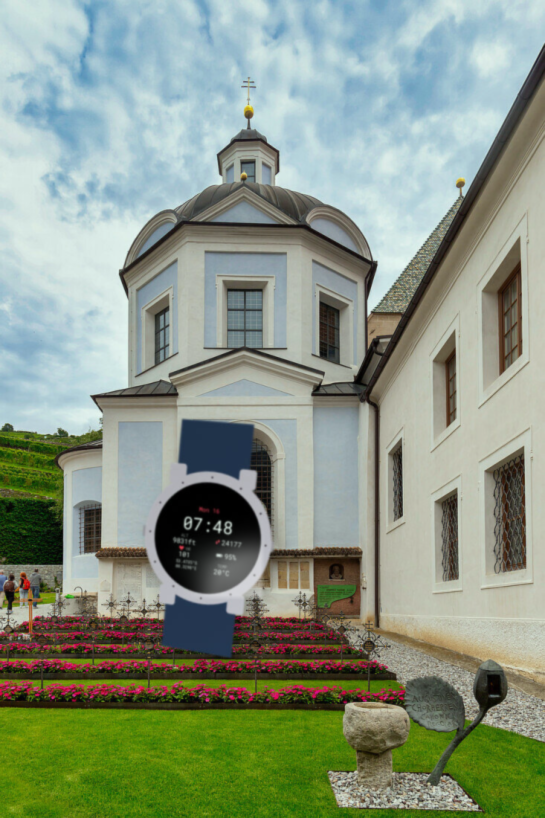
7:48
